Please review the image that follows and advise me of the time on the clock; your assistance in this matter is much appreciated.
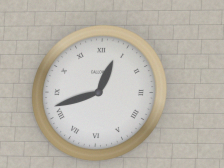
12:42
